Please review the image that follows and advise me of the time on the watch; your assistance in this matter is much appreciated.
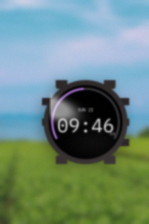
9:46
